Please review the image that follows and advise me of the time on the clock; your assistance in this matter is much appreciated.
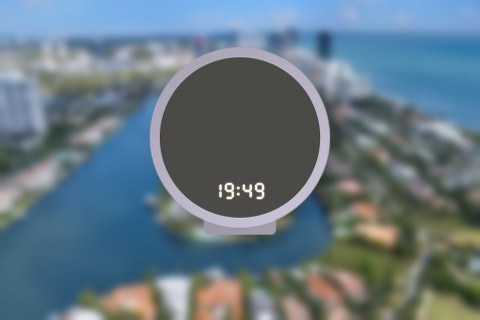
19:49
